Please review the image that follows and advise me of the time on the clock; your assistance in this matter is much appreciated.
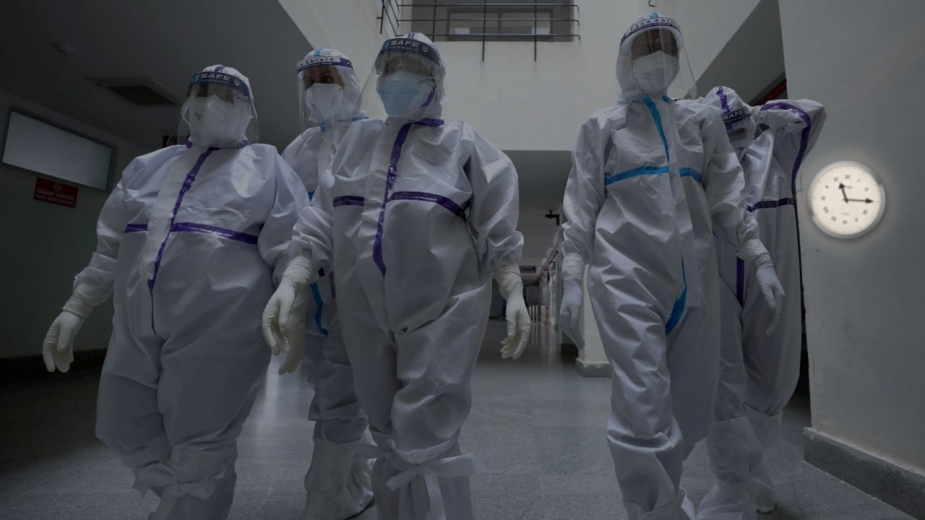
11:15
